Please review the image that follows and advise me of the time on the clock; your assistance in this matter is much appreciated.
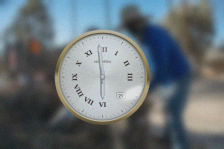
5:59
